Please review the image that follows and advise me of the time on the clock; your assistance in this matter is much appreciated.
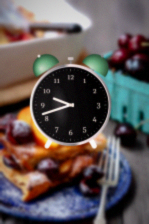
9:42
